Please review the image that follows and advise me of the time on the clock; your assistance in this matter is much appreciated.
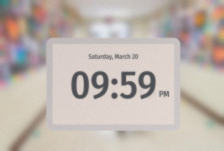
9:59
